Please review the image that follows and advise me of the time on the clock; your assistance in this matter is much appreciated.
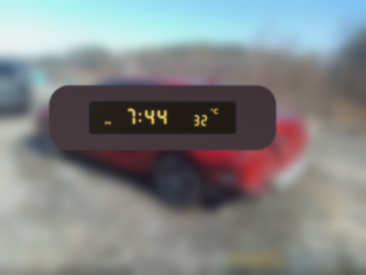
7:44
